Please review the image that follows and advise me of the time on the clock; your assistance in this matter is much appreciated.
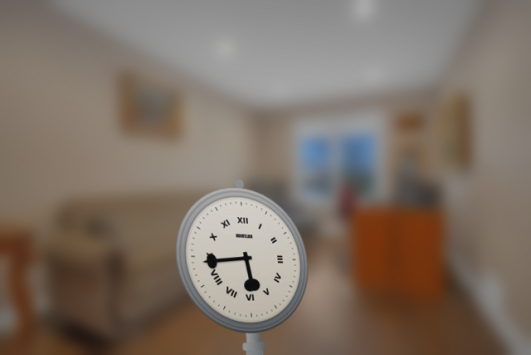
5:44
